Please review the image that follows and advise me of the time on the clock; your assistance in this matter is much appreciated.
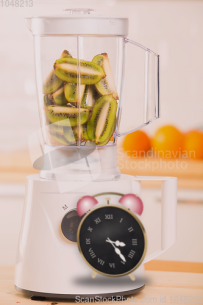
3:24
